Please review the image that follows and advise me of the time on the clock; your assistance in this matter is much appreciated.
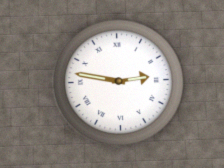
2:47
